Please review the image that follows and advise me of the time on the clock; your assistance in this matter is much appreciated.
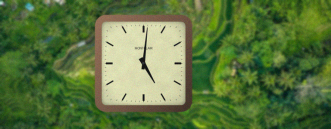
5:01
